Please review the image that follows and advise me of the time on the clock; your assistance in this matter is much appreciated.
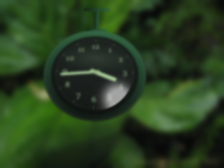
3:44
